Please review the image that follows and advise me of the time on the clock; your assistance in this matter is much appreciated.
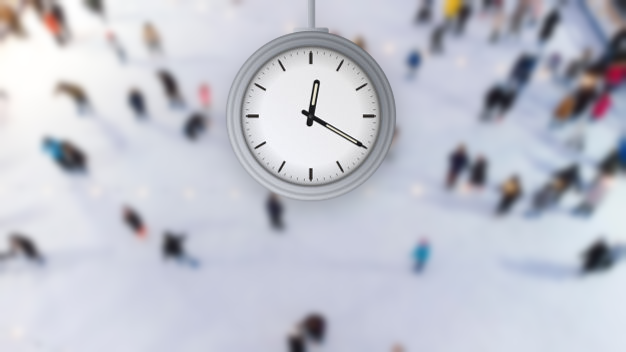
12:20
